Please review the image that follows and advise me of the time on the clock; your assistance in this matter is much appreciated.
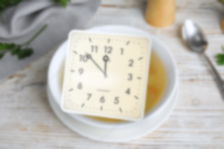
11:52
